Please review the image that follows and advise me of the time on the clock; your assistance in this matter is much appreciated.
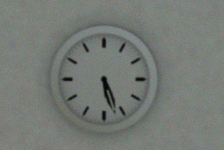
5:27
